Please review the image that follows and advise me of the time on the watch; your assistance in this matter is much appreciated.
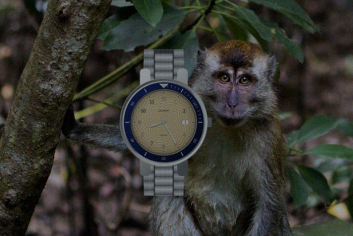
8:25
